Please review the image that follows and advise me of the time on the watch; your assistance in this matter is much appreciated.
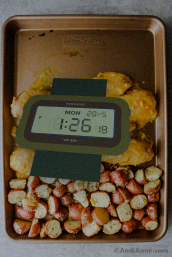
1:26:18
